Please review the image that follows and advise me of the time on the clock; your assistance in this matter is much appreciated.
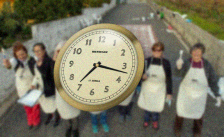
7:17
